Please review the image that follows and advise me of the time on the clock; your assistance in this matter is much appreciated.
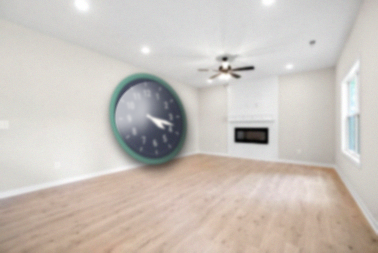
4:18
